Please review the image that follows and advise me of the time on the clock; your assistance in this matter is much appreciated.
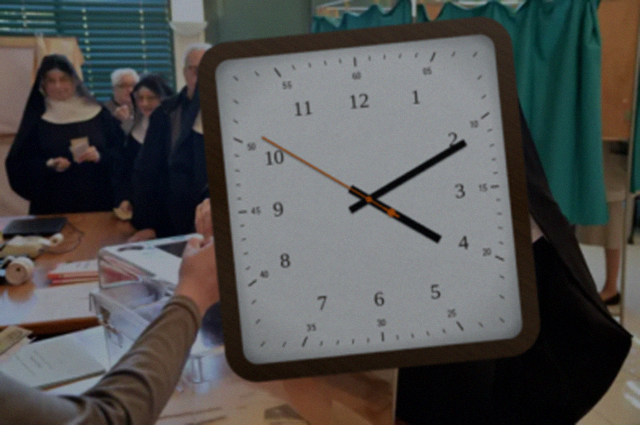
4:10:51
